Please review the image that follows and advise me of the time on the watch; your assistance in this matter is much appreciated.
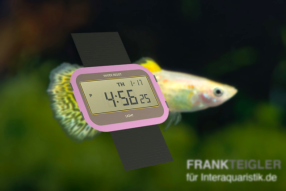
4:56:25
